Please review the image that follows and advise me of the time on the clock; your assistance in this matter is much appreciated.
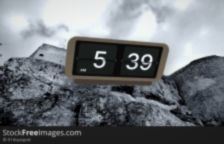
5:39
